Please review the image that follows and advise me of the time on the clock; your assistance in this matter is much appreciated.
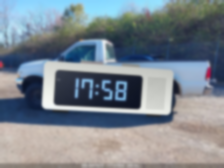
17:58
